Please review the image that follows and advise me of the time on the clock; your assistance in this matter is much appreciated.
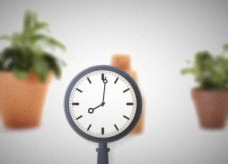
8:01
